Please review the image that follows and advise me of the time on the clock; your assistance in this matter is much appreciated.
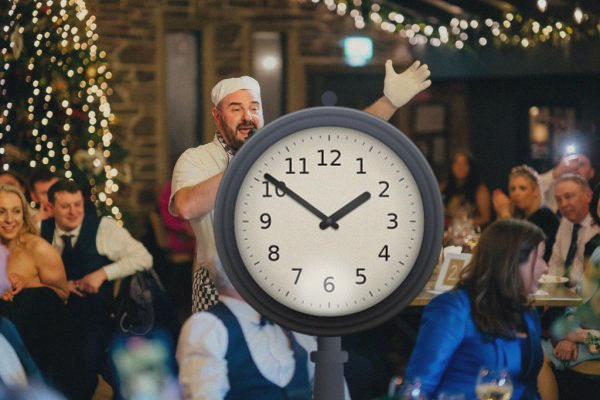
1:51
